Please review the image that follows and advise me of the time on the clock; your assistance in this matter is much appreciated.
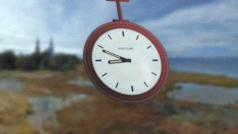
8:49
